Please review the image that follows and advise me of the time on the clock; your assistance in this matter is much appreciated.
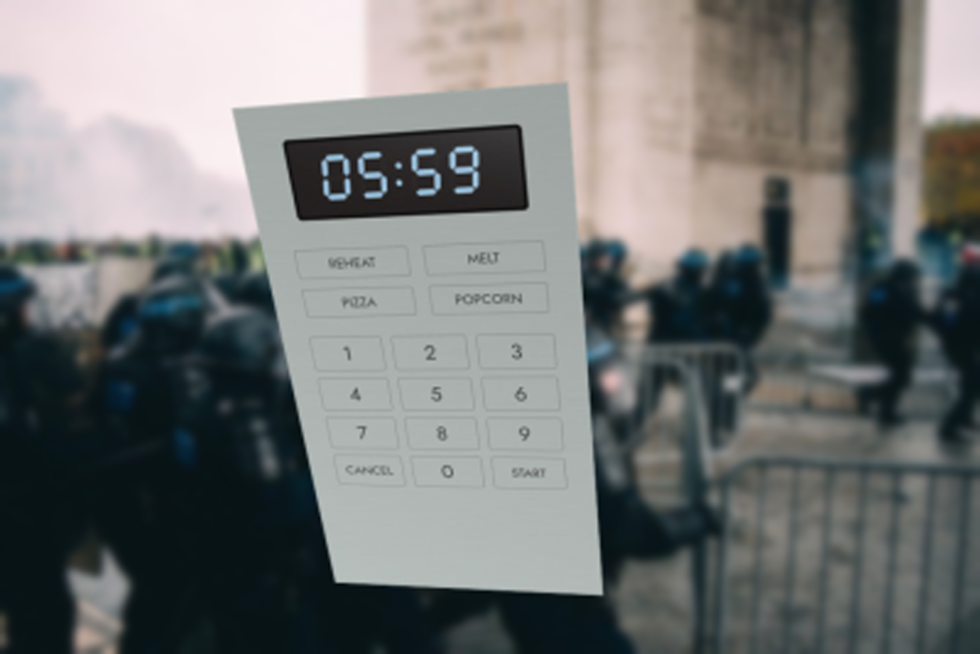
5:59
